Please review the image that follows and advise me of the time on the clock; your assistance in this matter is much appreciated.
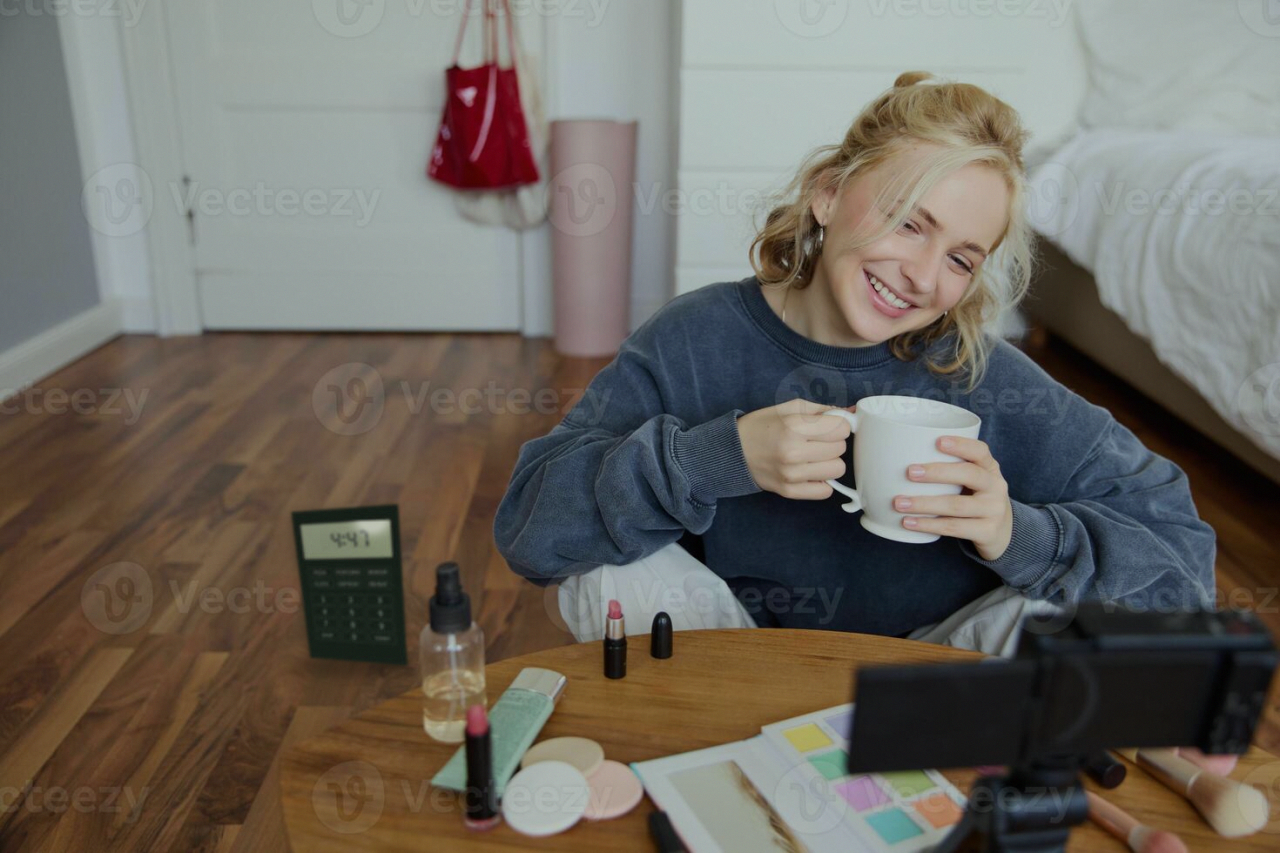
4:47
